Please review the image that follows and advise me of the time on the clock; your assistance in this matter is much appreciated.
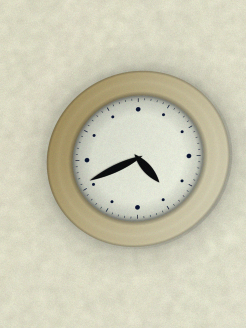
4:41
